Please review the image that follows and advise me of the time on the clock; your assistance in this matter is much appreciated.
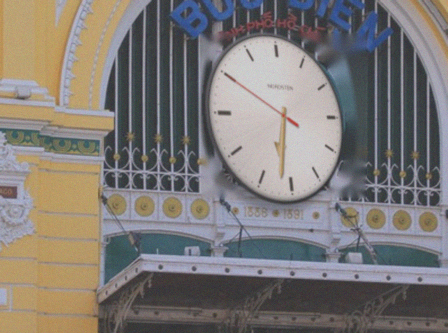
6:31:50
